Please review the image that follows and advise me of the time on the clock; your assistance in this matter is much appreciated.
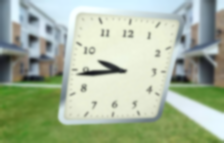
9:44
